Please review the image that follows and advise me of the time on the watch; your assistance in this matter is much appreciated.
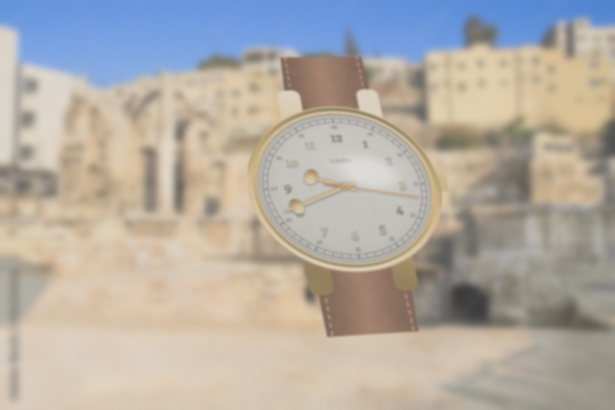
9:41:17
